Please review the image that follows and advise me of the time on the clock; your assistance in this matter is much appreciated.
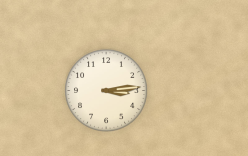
3:14
